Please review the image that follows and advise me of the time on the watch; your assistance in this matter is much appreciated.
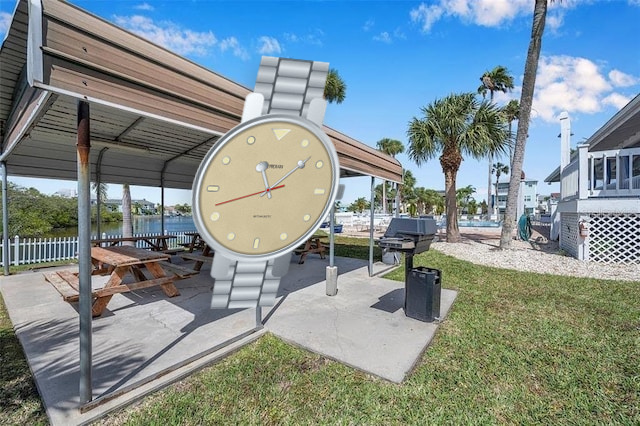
11:07:42
